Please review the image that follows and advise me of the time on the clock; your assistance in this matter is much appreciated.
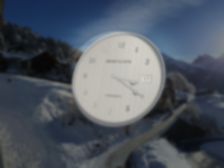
3:20
